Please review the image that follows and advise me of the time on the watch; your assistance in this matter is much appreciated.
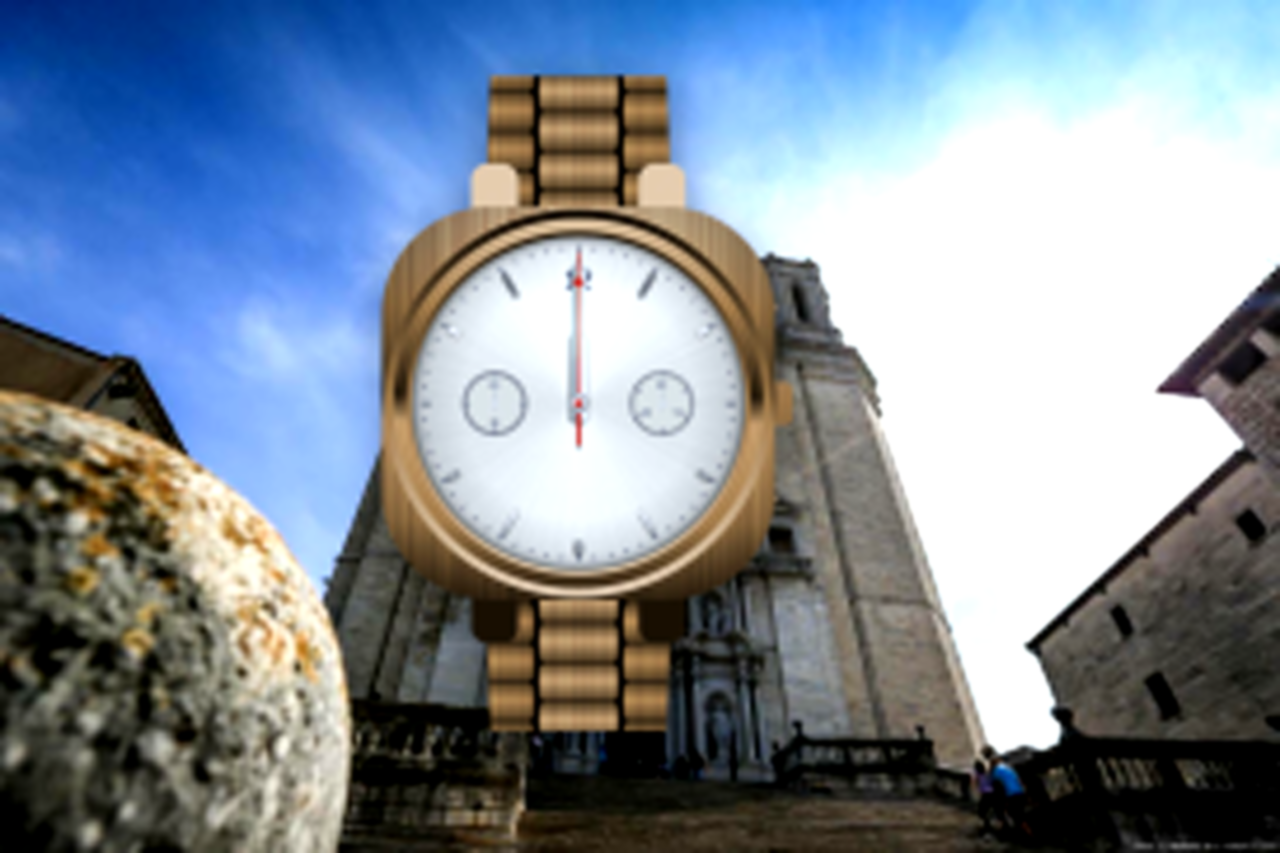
12:00
